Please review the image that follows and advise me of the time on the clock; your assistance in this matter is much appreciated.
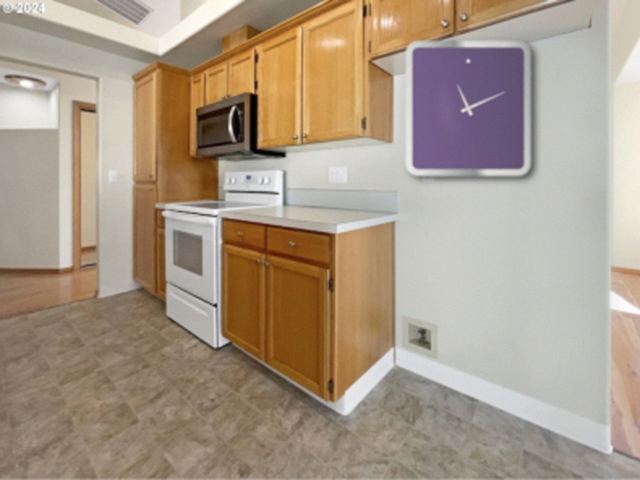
11:11
